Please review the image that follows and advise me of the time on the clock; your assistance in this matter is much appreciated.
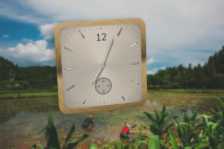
7:04
